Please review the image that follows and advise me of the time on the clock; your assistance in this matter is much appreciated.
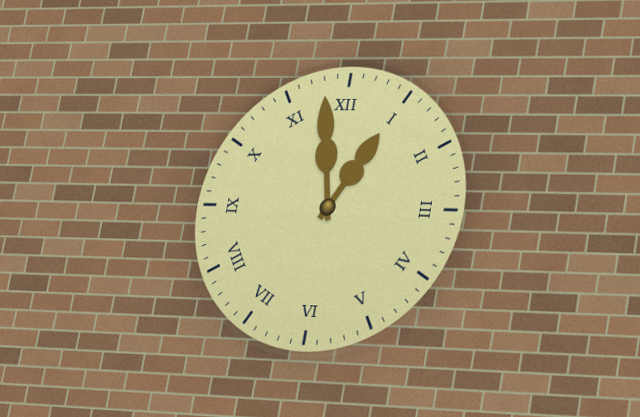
12:58
